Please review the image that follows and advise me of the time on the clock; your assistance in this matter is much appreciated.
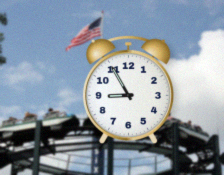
8:55
